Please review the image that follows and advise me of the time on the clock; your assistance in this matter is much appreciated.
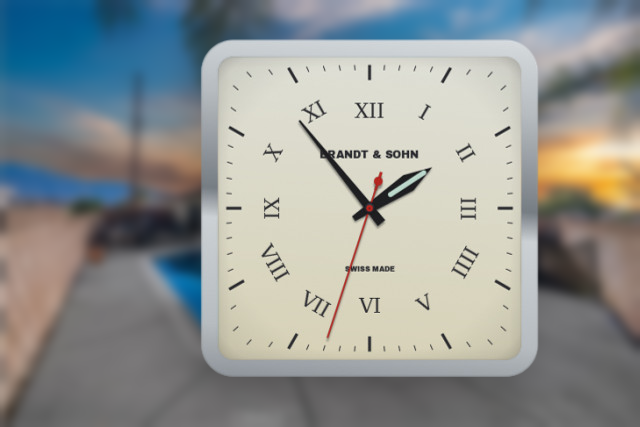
1:53:33
